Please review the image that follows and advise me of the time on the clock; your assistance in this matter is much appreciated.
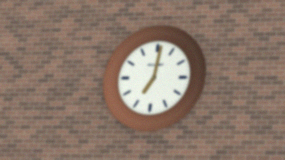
7:01
